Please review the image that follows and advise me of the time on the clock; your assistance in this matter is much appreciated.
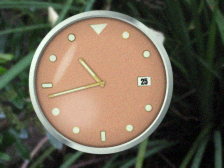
10:43
